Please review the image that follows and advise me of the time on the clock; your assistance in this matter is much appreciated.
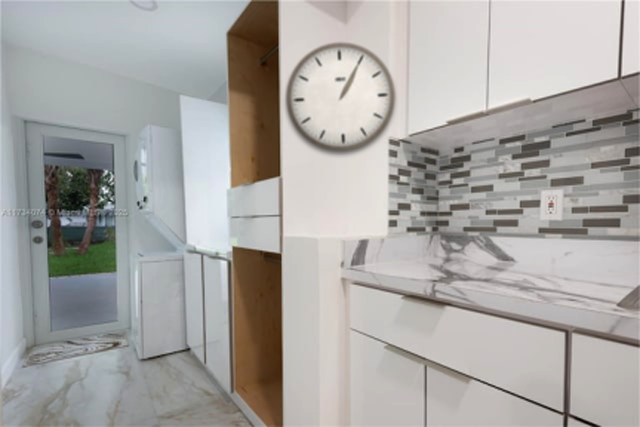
1:05
